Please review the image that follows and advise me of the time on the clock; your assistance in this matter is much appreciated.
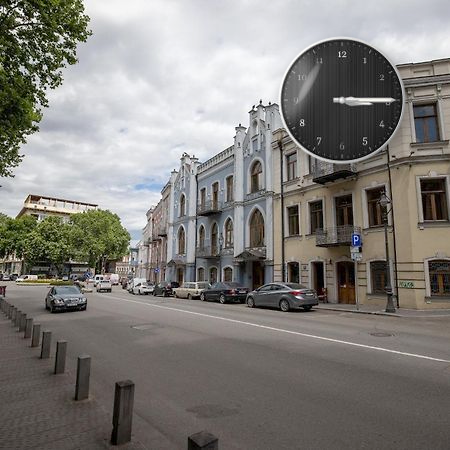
3:15
